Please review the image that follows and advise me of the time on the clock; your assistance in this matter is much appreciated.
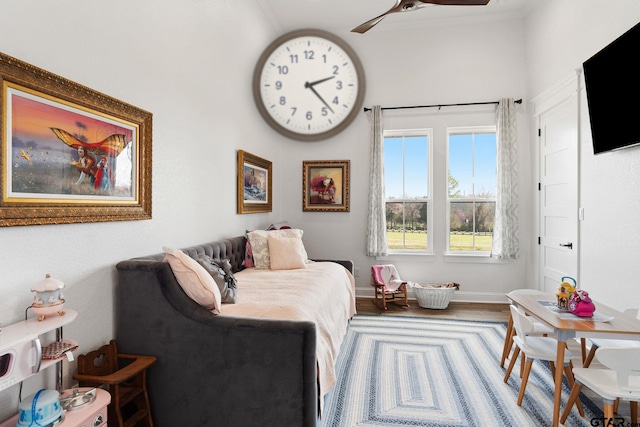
2:23
